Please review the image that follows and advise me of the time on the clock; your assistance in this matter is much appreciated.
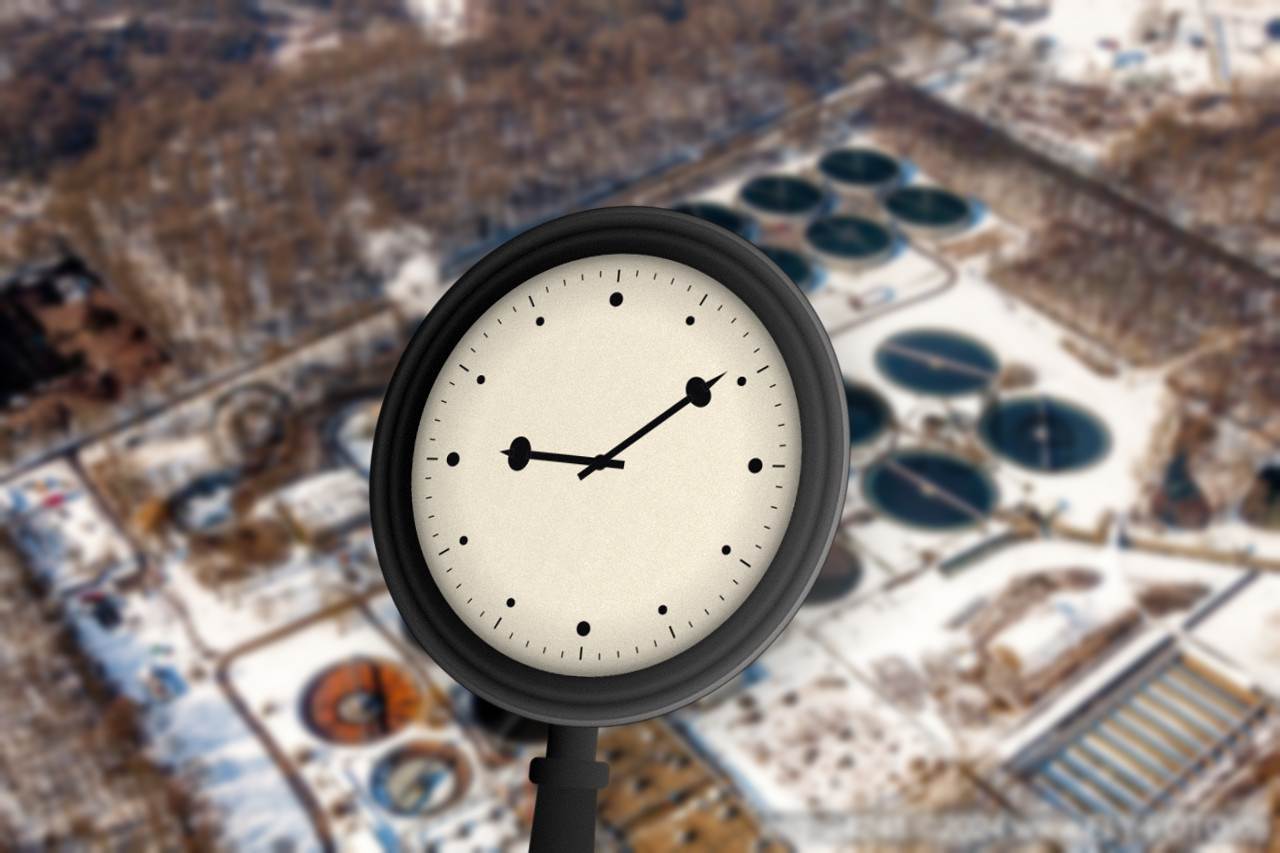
9:09
